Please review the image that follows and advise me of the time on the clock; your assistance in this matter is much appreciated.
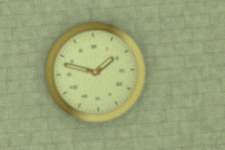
1:48
